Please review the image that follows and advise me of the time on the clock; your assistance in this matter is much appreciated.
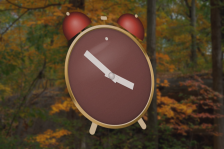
3:52
